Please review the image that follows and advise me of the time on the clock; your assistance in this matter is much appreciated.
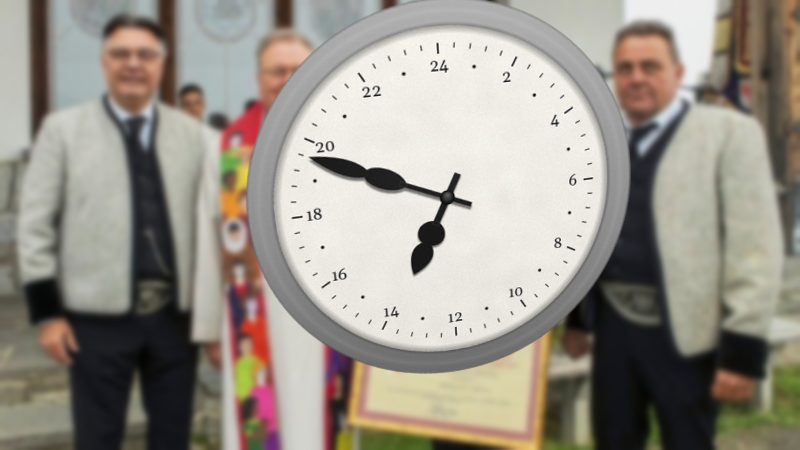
13:49
